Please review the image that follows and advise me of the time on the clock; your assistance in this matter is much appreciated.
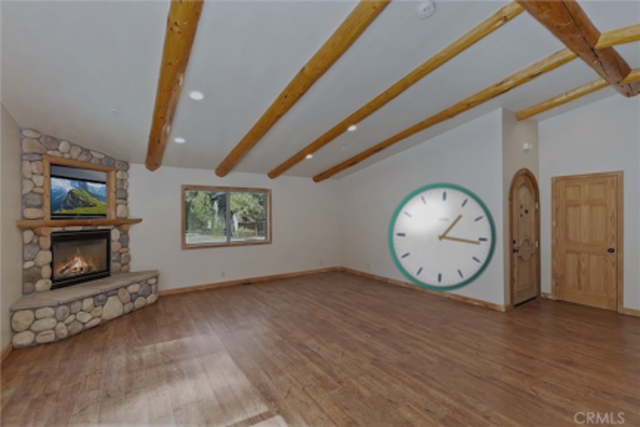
1:16
